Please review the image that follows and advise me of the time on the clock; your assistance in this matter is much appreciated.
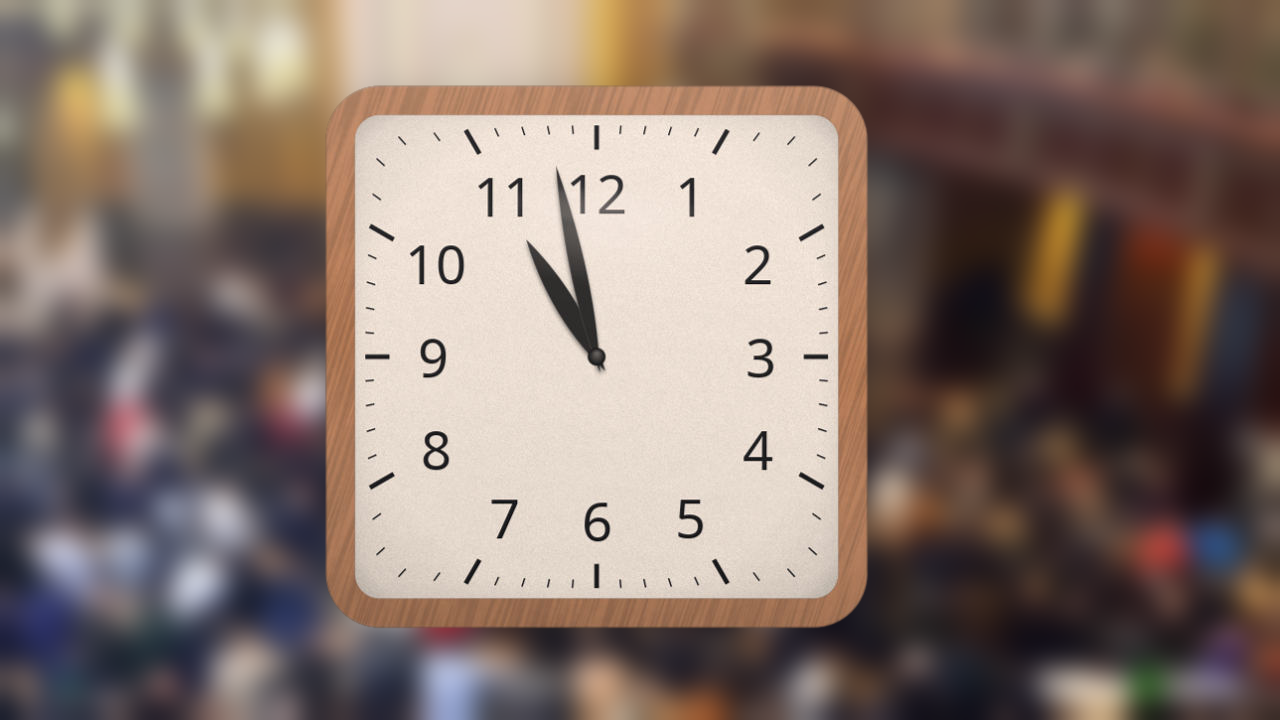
10:58
